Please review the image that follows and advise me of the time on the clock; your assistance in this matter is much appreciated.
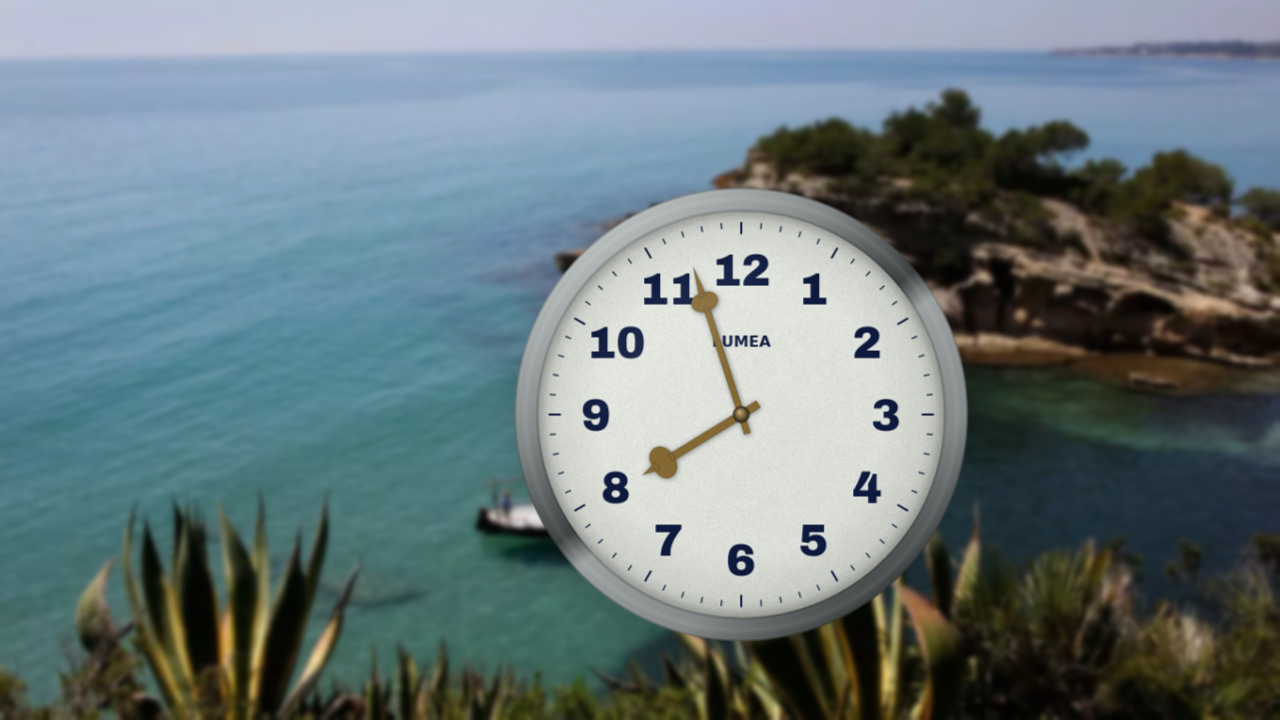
7:57
